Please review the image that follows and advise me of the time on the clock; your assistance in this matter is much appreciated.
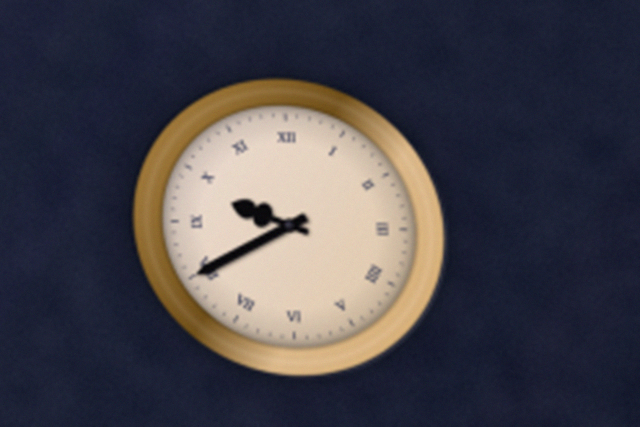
9:40
